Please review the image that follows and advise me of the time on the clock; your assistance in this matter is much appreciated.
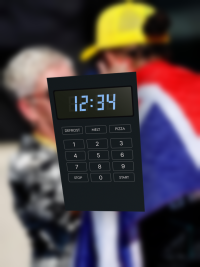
12:34
